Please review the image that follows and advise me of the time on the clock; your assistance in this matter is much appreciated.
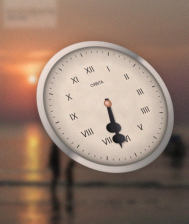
6:32
